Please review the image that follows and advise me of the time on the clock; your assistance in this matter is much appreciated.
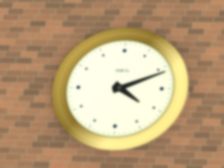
4:11
